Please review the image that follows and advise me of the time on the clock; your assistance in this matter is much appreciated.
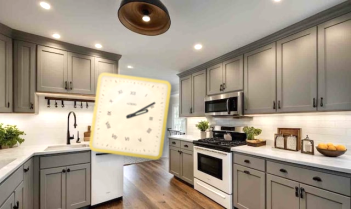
2:09
